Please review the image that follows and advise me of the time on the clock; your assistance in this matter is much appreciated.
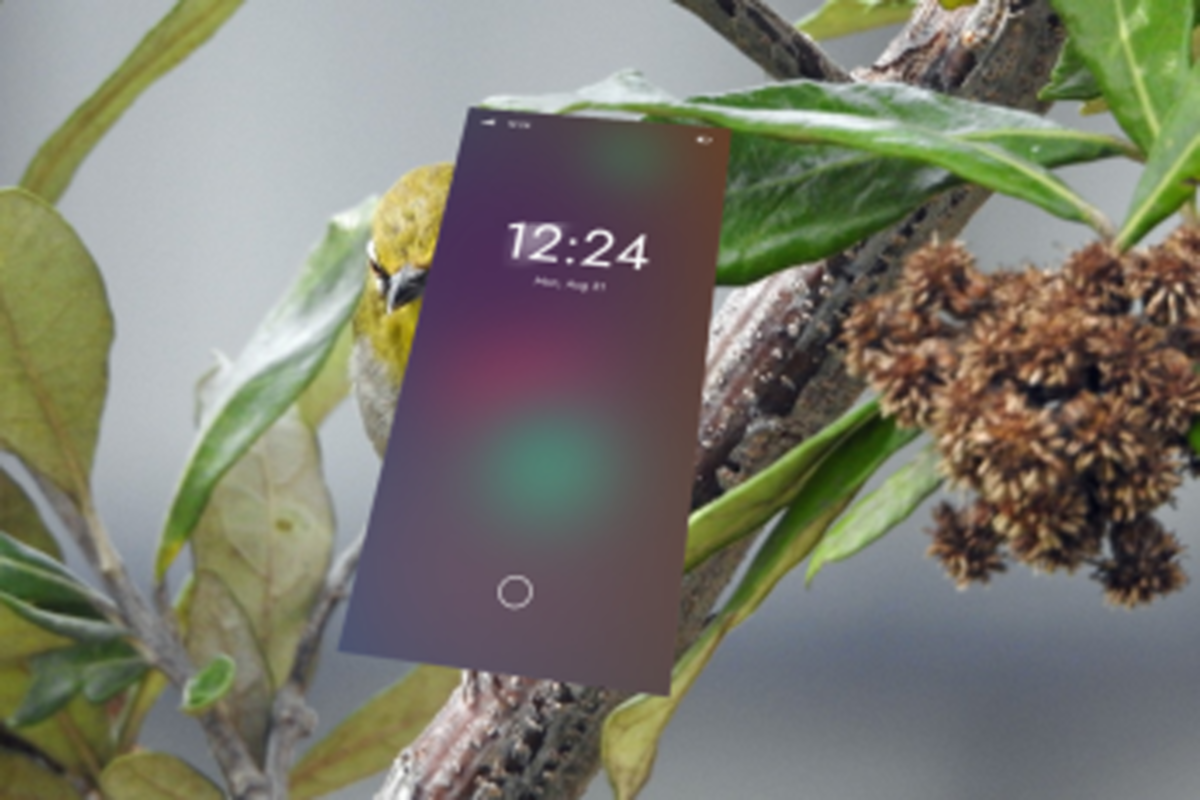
12:24
